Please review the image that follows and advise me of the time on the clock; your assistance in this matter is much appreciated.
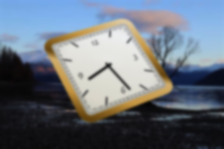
8:28
